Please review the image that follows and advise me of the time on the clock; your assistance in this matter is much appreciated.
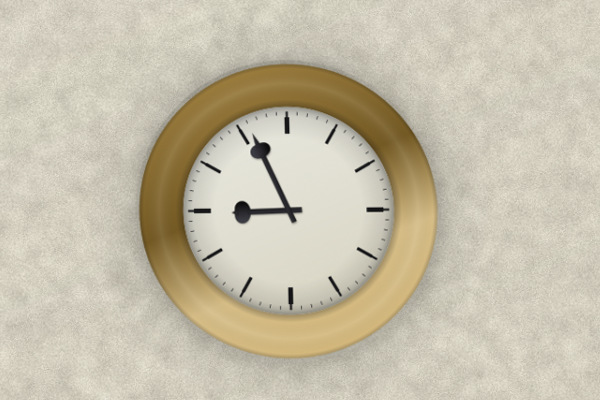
8:56
